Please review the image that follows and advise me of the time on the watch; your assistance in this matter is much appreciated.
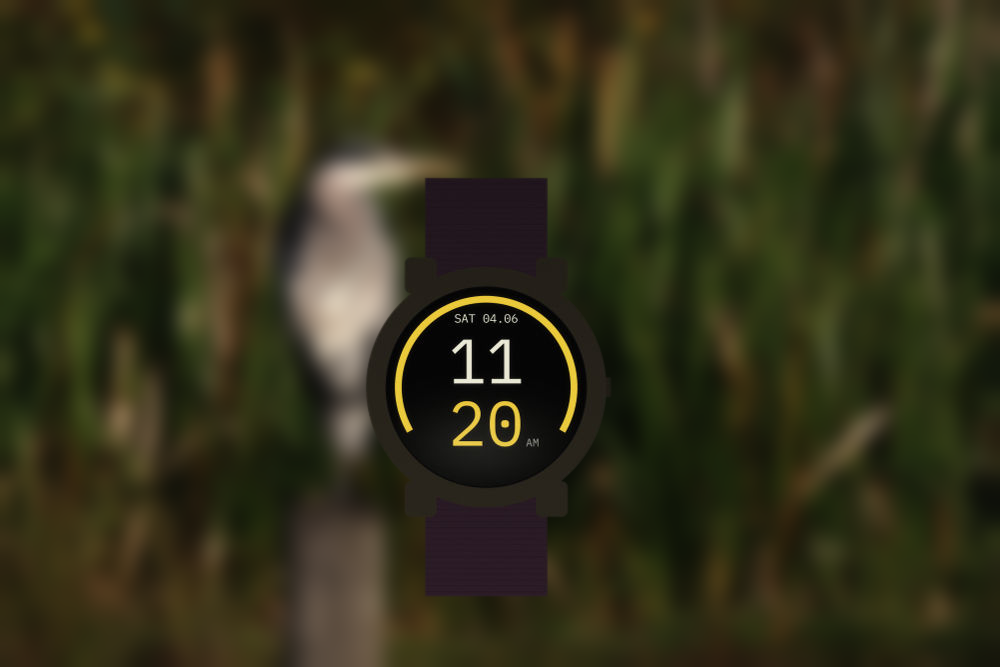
11:20
